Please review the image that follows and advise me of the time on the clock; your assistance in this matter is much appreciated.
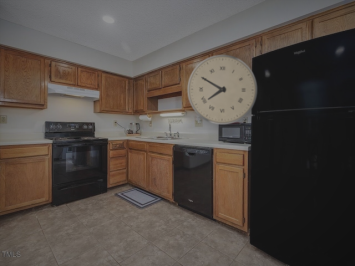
7:50
